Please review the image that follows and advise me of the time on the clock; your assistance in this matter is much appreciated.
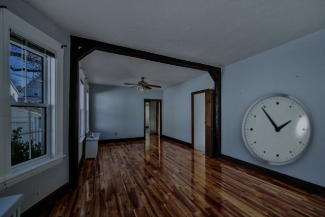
1:54
